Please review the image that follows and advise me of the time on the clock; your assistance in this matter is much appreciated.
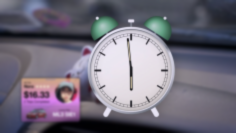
5:59
